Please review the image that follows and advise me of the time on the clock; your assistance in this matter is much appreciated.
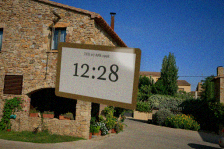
12:28
